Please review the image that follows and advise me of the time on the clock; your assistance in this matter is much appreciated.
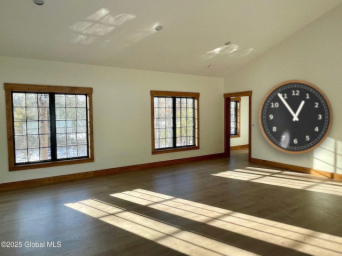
12:54
